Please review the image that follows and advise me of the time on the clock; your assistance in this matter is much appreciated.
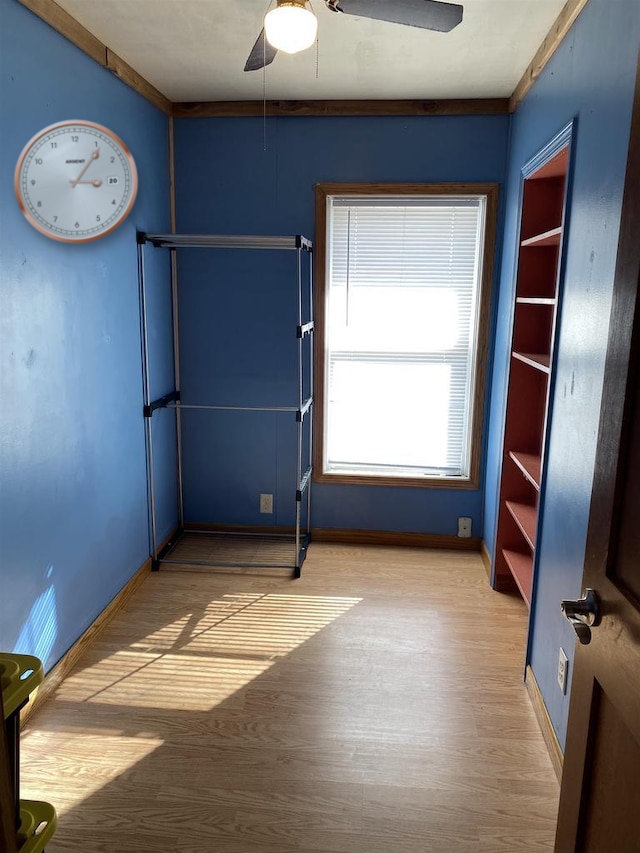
3:06
